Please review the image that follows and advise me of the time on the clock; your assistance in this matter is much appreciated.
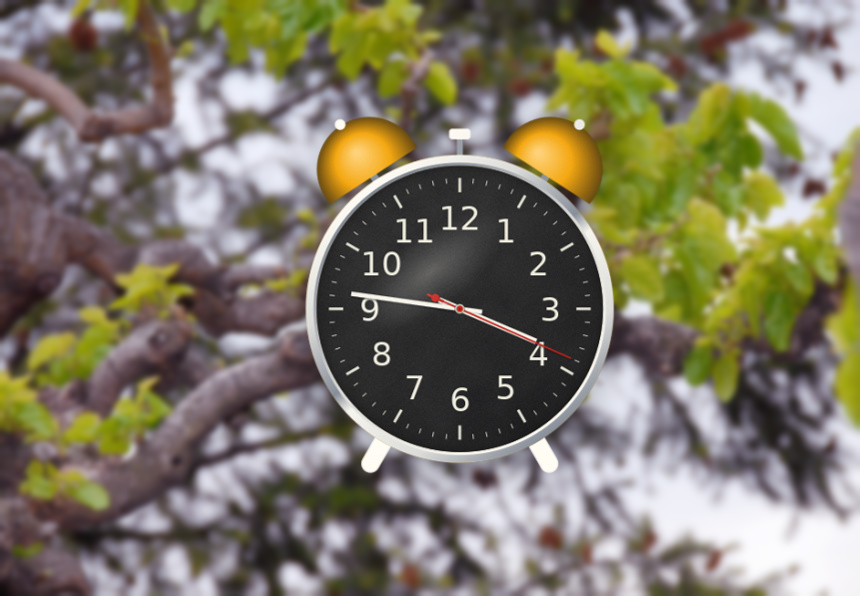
3:46:19
